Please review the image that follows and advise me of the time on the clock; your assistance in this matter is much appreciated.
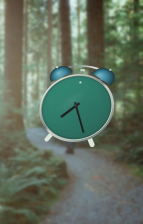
7:26
